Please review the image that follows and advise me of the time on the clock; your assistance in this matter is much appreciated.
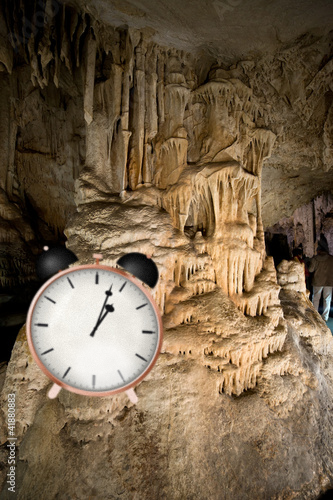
1:03
